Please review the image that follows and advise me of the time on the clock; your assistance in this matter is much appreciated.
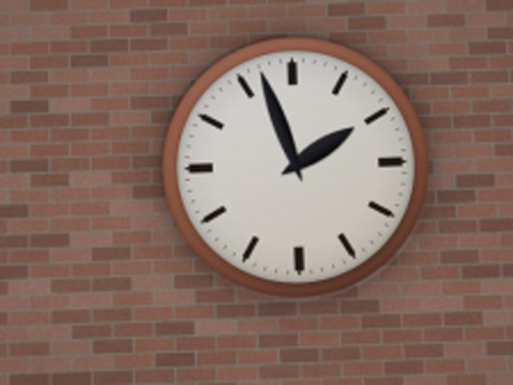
1:57
